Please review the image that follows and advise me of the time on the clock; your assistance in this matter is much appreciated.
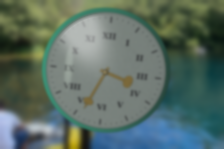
3:34
